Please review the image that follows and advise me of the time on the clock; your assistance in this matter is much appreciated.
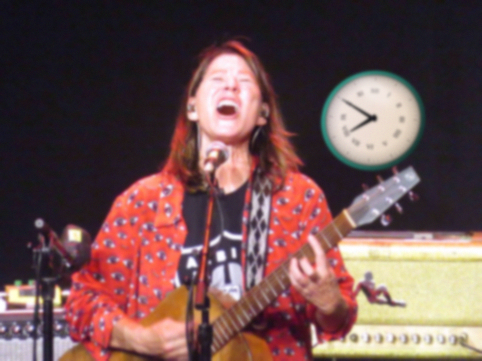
7:50
